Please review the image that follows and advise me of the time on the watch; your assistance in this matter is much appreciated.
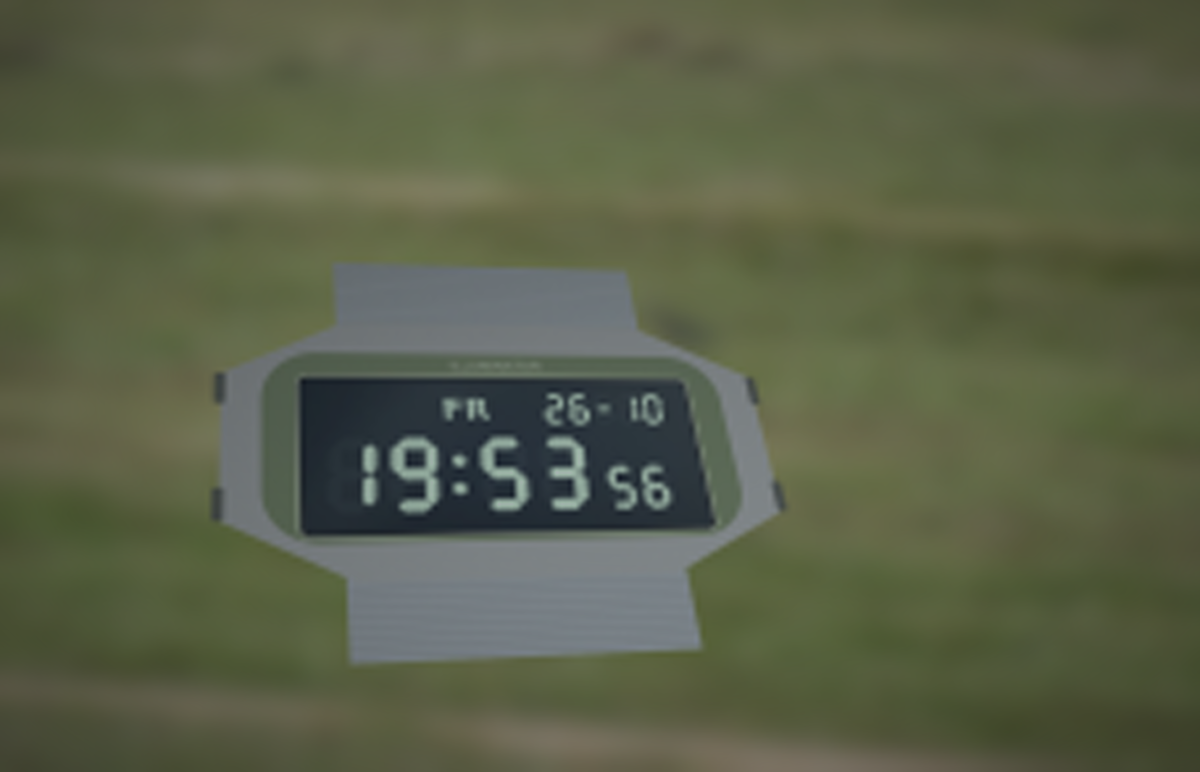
19:53:56
